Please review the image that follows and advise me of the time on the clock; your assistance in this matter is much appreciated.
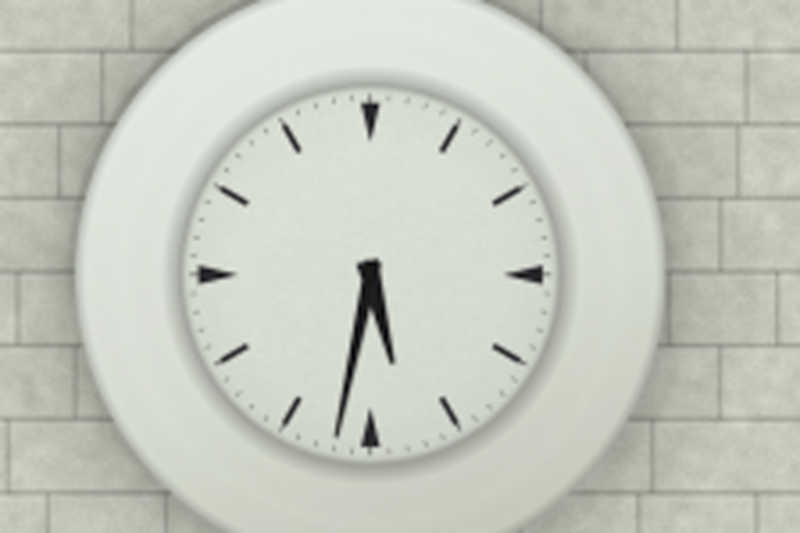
5:32
